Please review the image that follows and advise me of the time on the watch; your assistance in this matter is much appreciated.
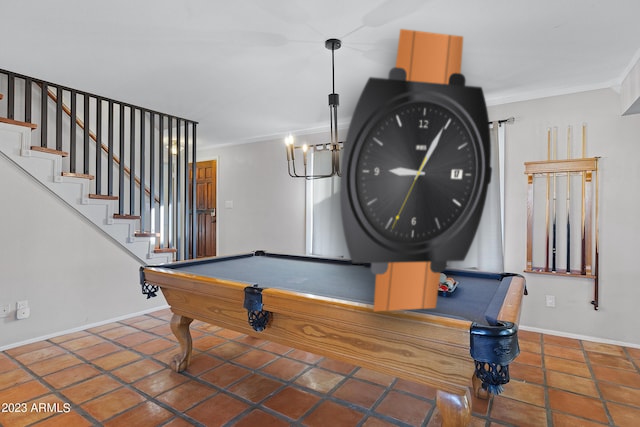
9:04:34
